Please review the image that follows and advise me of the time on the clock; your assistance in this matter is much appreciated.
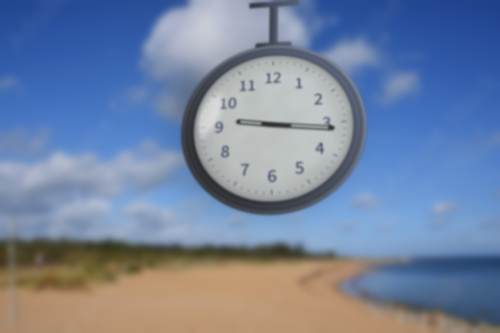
9:16
